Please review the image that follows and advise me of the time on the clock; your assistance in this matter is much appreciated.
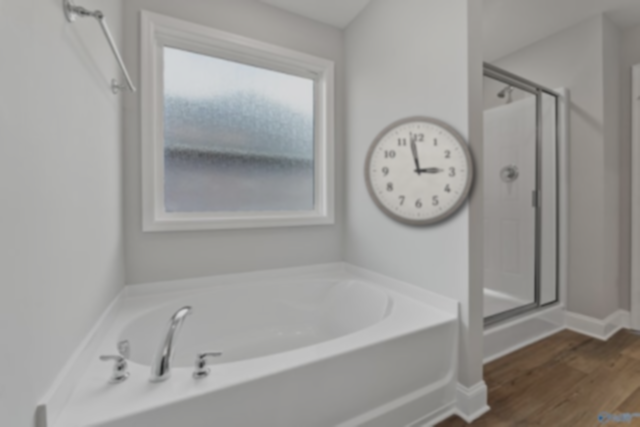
2:58
